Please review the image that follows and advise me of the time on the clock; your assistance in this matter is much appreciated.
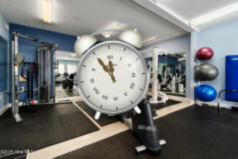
11:55
